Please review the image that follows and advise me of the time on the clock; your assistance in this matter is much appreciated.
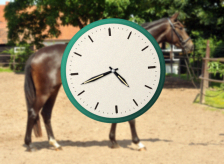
4:42
